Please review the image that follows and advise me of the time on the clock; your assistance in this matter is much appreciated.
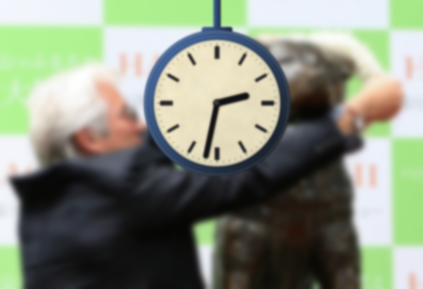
2:32
